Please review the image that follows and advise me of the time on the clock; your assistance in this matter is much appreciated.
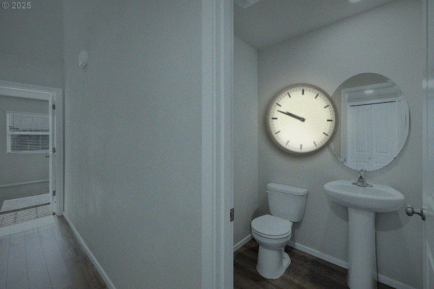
9:48
